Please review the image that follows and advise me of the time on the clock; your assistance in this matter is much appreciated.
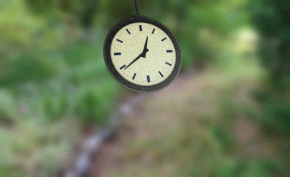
12:39
